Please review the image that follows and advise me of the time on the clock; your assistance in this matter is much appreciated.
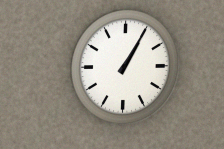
1:05
